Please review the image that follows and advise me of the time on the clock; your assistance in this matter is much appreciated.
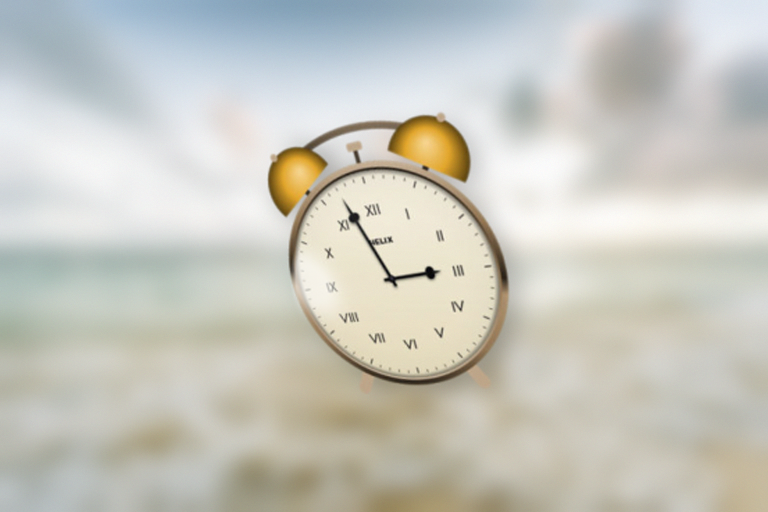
2:57
